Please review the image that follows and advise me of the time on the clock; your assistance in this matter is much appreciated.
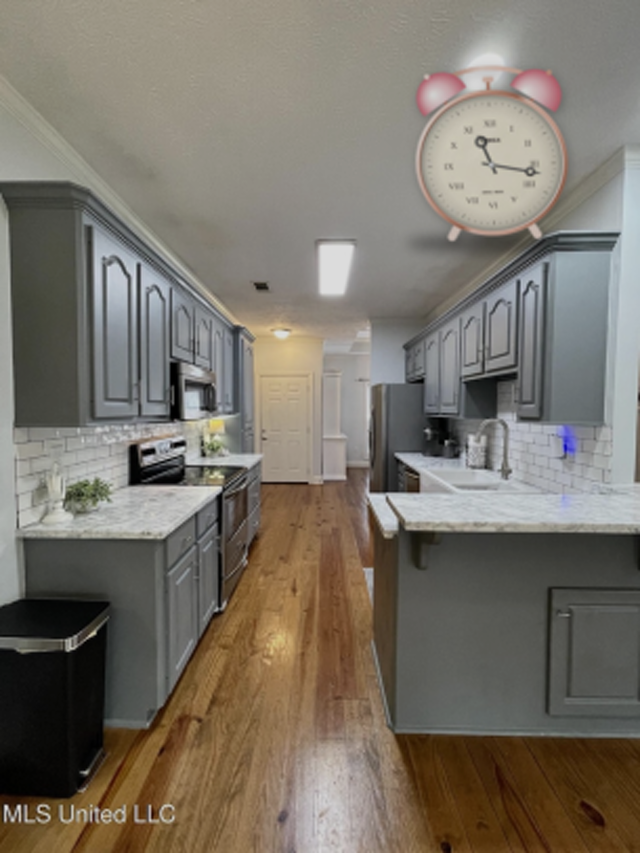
11:17
